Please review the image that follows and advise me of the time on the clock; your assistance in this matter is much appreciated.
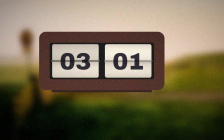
3:01
